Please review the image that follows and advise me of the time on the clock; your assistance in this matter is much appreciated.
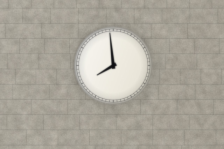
7:59
